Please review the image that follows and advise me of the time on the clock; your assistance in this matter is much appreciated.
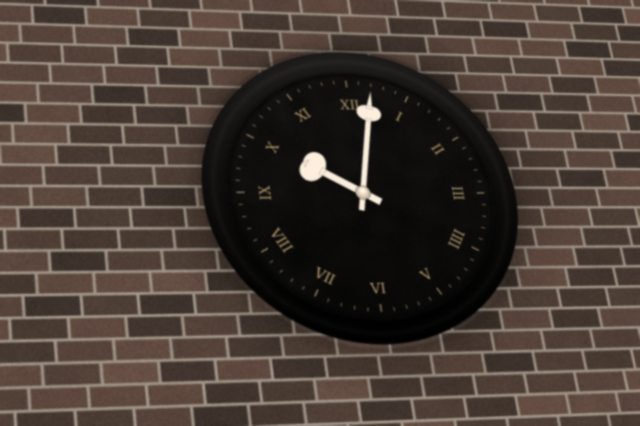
10:02
